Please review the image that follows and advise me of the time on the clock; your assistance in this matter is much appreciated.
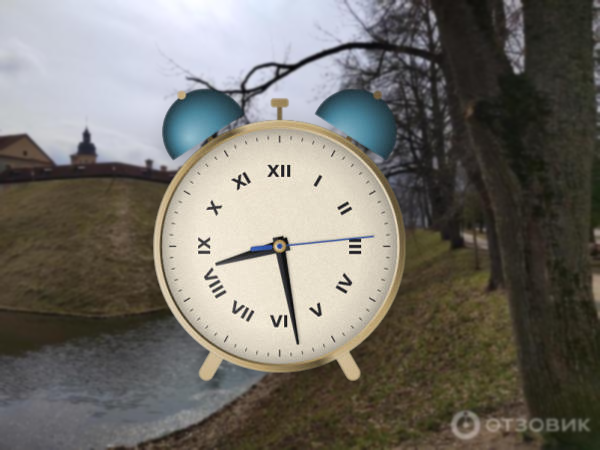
8:28:14
